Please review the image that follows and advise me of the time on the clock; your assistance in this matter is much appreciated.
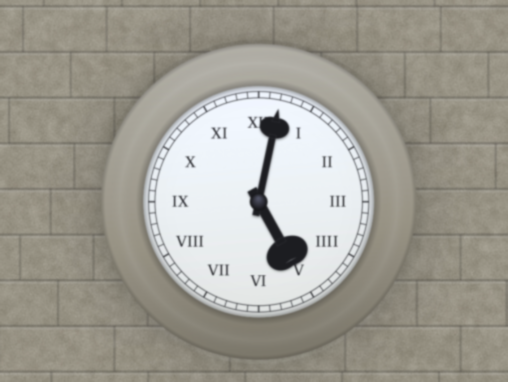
5:02
